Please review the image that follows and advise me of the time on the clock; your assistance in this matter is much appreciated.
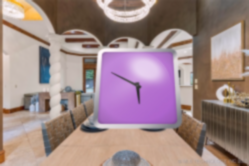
5:50
